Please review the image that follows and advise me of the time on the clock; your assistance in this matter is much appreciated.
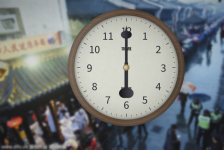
6:00
